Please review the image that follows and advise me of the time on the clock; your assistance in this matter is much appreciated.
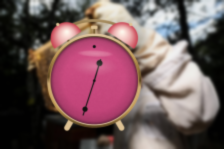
12:33
